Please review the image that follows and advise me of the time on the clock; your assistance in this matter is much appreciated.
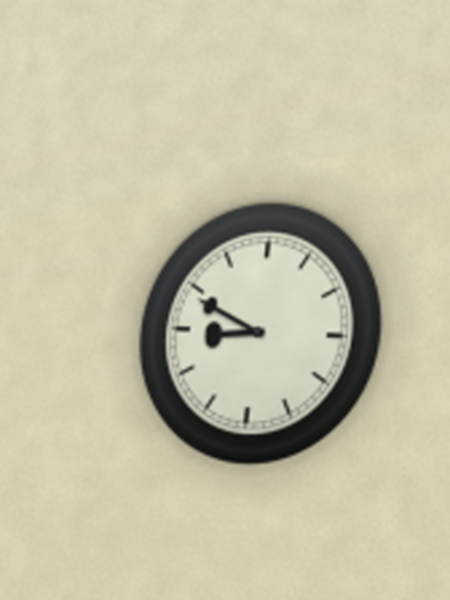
8:49
